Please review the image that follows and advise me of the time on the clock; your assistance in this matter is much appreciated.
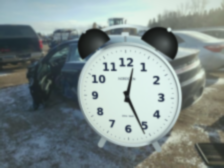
12:26
